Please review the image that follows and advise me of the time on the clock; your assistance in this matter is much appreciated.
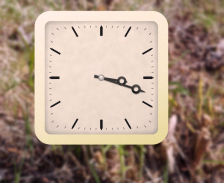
3:18
